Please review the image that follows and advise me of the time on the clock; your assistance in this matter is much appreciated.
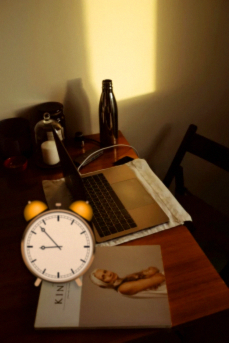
8:53
